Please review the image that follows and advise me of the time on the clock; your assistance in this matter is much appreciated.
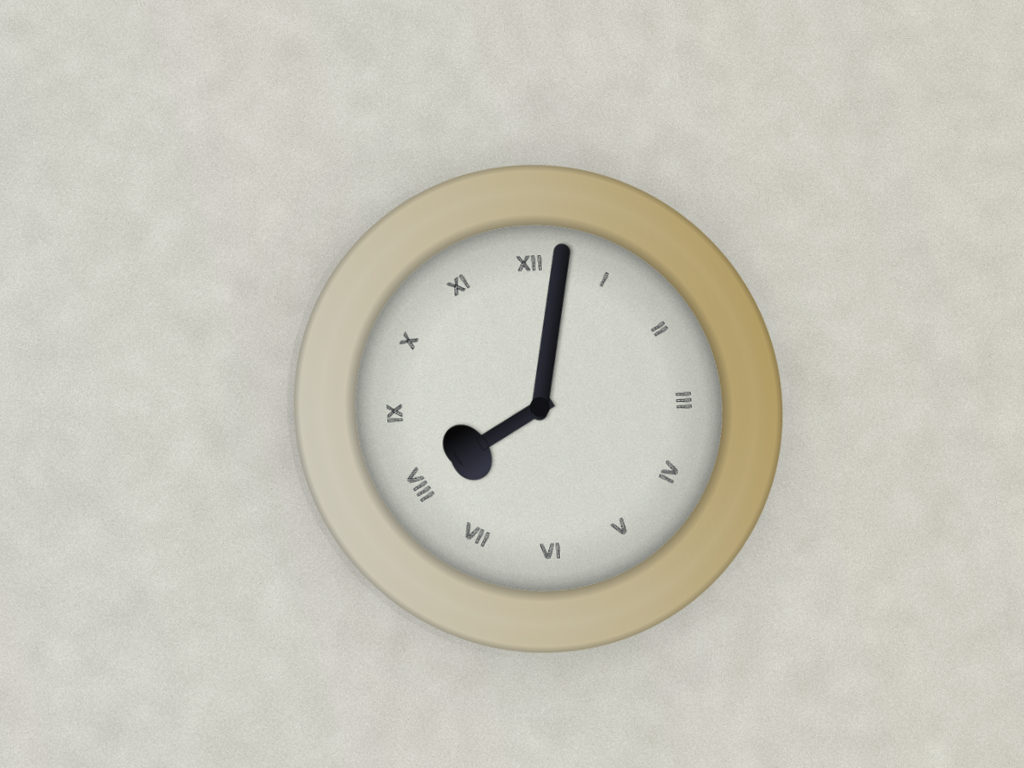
8:02
